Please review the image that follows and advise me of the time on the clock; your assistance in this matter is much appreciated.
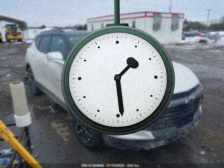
1:29
